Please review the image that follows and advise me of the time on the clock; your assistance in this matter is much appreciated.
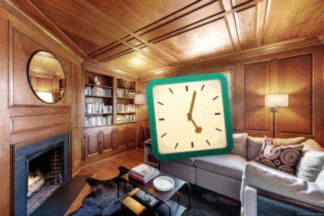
5:03
